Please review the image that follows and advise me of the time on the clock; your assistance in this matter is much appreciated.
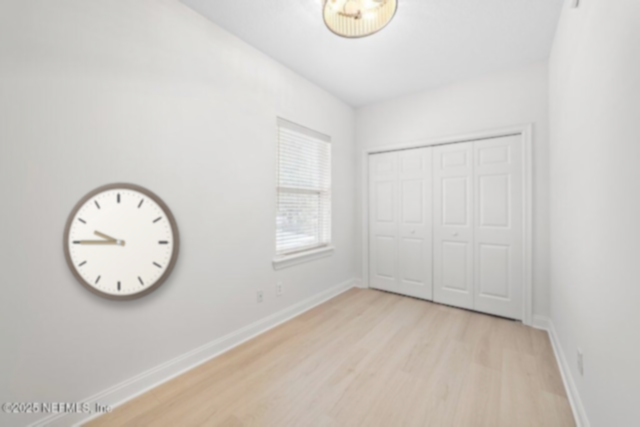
9:45
